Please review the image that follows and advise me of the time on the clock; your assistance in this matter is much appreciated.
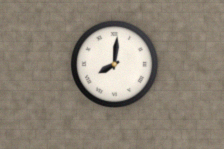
8:01
